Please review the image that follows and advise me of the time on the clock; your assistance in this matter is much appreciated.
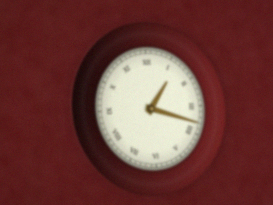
1:18
